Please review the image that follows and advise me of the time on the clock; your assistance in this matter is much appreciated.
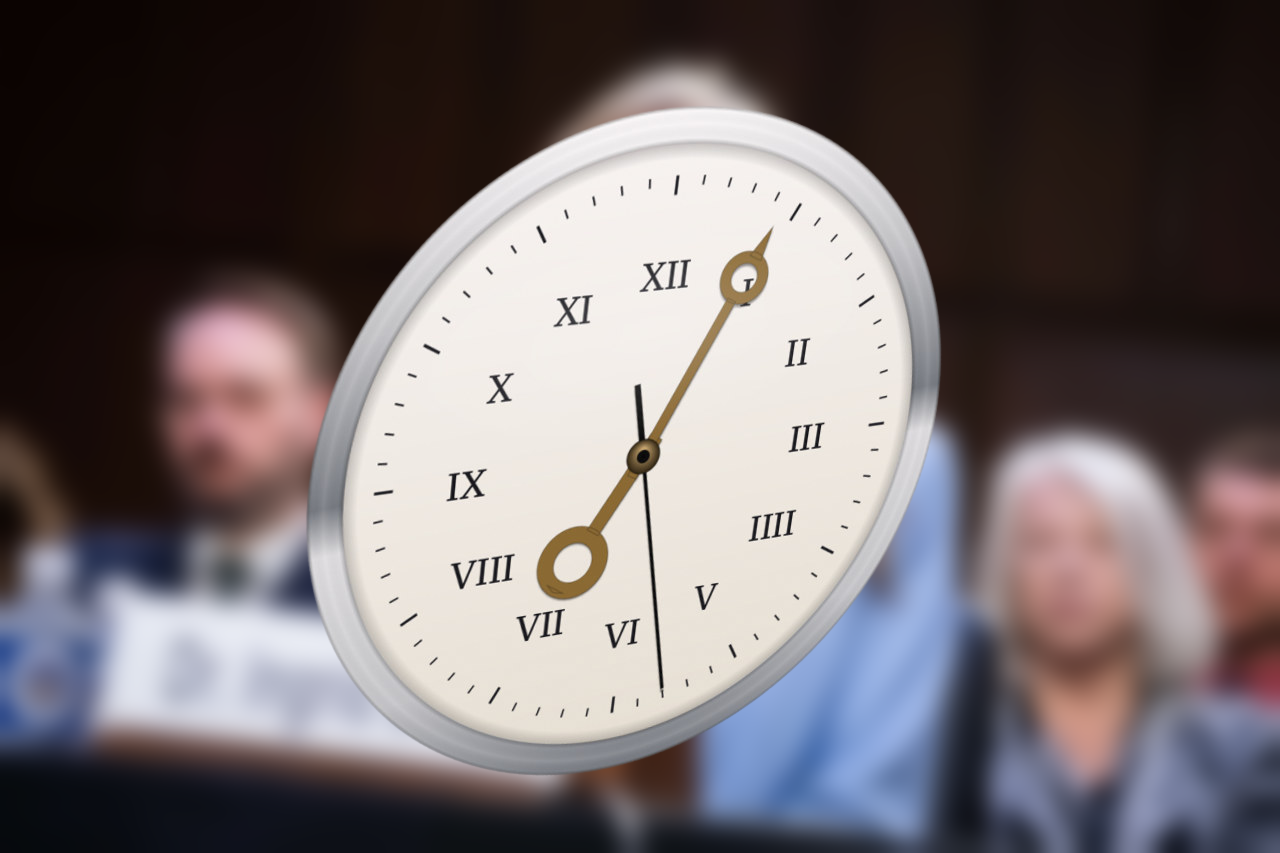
7:04:28
